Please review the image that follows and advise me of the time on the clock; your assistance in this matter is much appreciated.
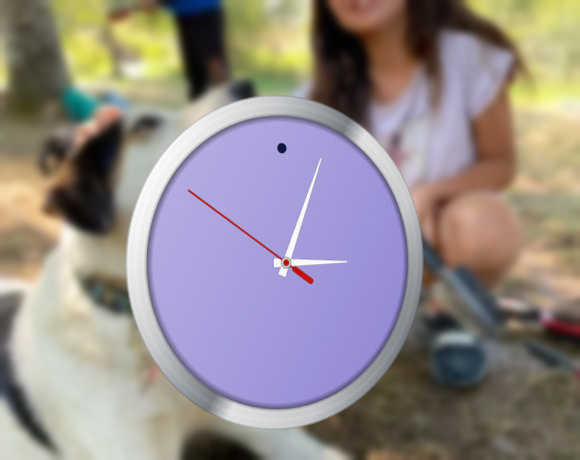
3:03:51
